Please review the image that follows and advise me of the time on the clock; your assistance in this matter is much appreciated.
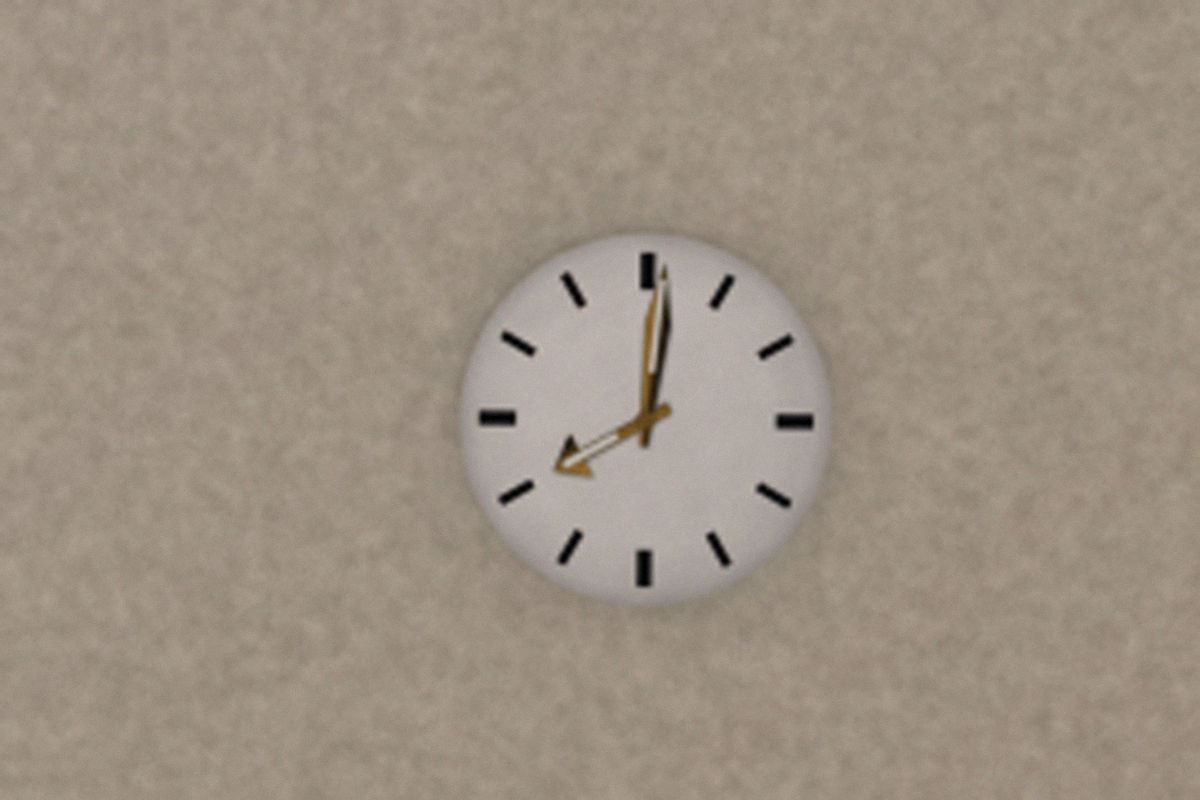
8:01
